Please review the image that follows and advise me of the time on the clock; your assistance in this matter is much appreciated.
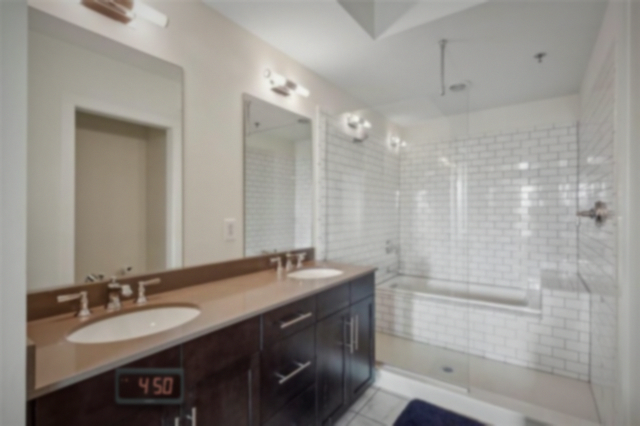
4:50
